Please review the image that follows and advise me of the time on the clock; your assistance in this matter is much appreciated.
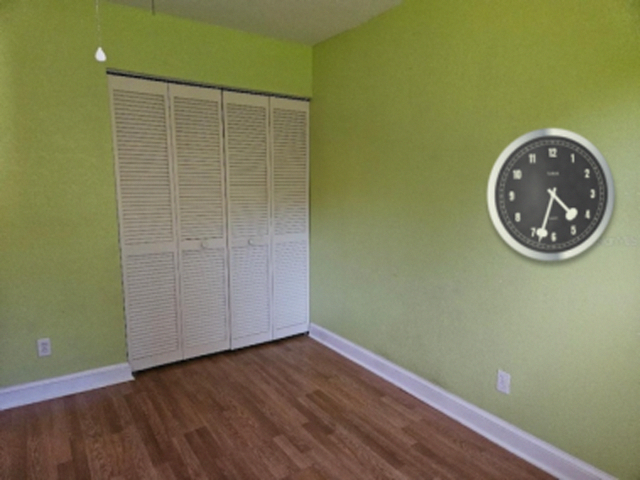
4:33
